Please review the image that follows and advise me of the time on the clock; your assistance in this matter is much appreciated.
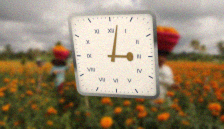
3:02
